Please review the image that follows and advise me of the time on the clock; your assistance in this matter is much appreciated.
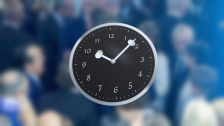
10:08
